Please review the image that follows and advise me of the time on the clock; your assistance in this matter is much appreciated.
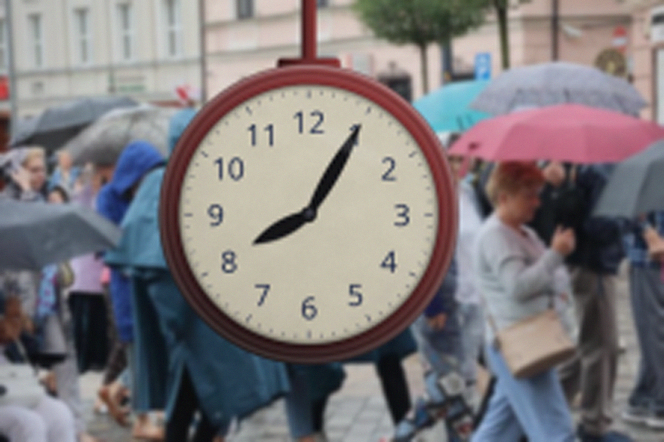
8:05
